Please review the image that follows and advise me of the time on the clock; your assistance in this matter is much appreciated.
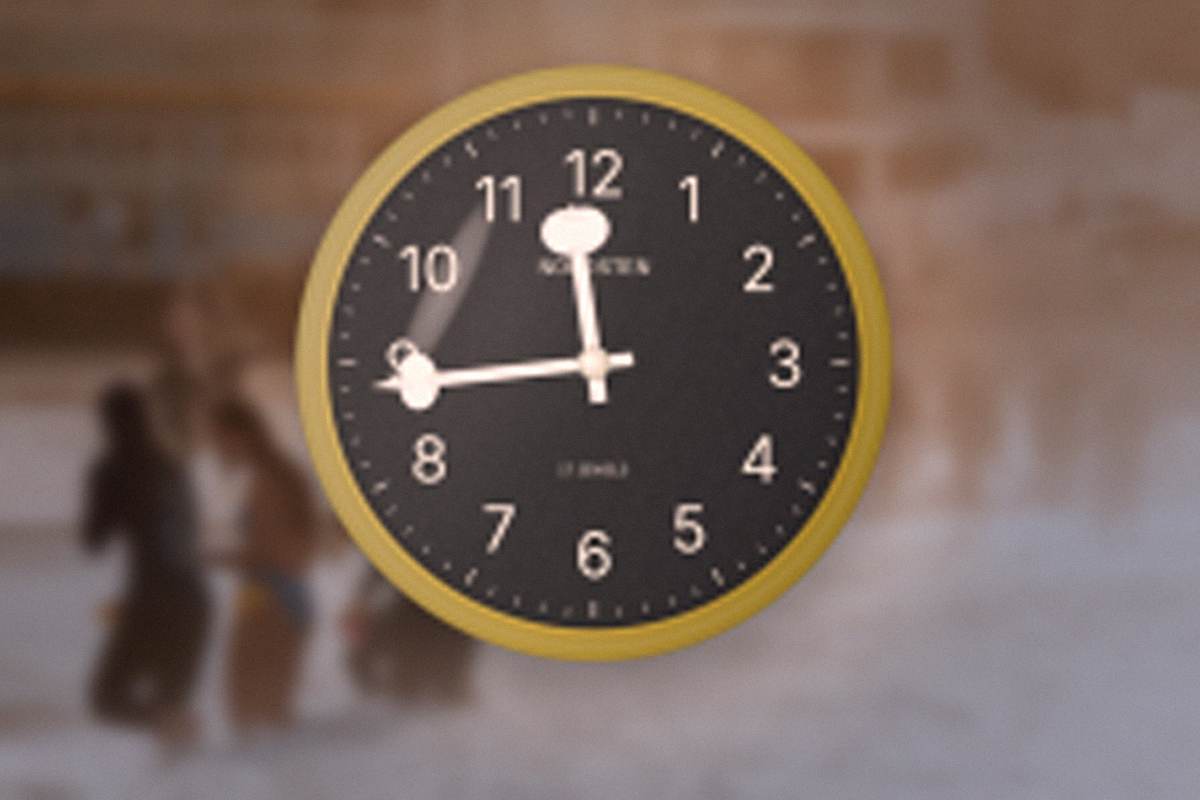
11:44
